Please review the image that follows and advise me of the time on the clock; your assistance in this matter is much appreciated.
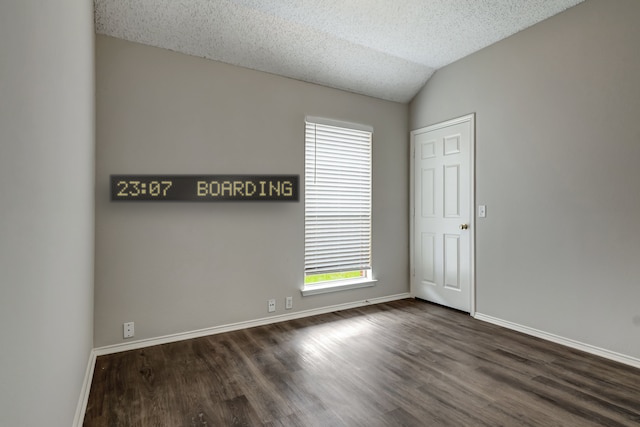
23:07
